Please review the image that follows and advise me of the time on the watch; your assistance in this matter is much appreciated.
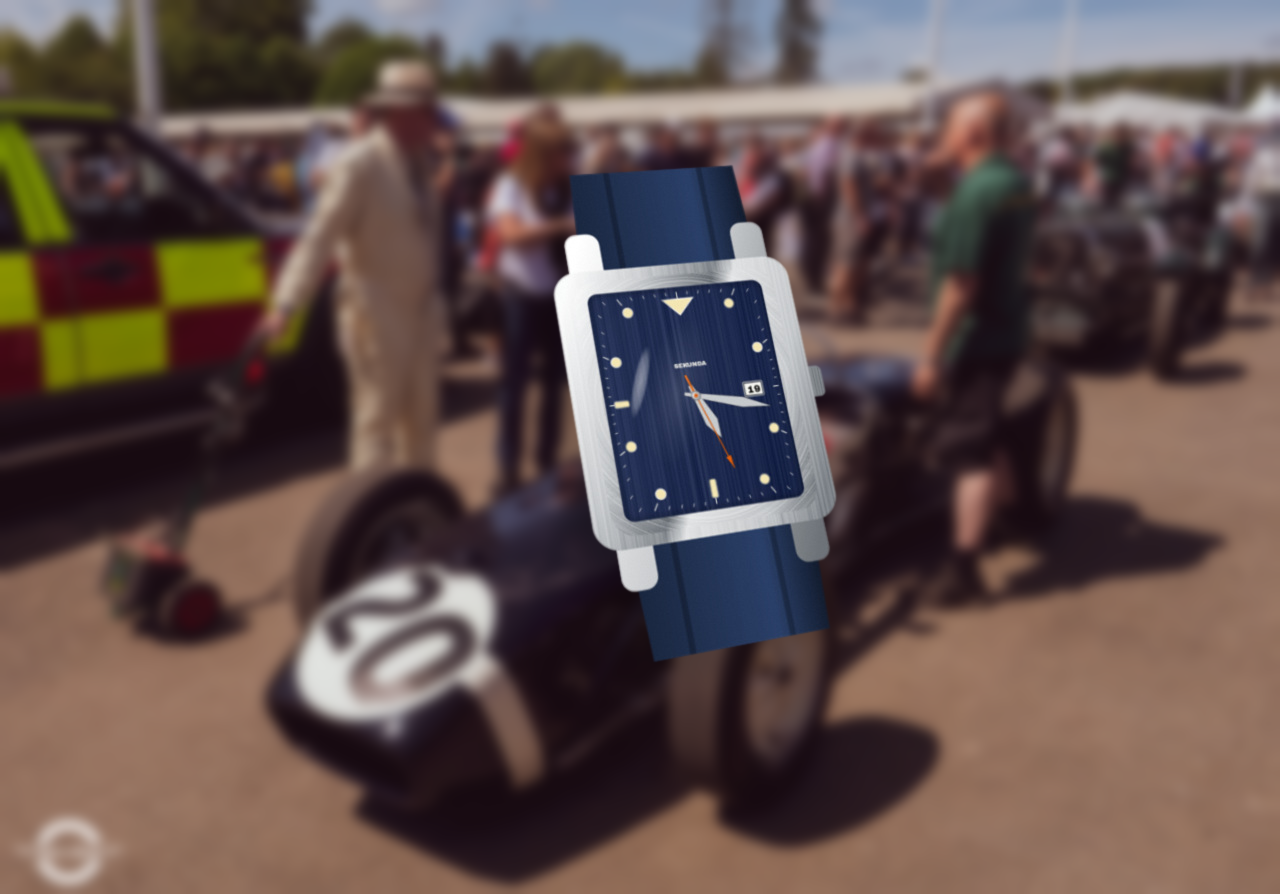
5:17:27
